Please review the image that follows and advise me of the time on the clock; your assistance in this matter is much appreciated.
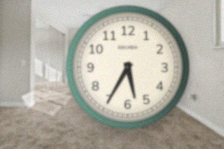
5:35
